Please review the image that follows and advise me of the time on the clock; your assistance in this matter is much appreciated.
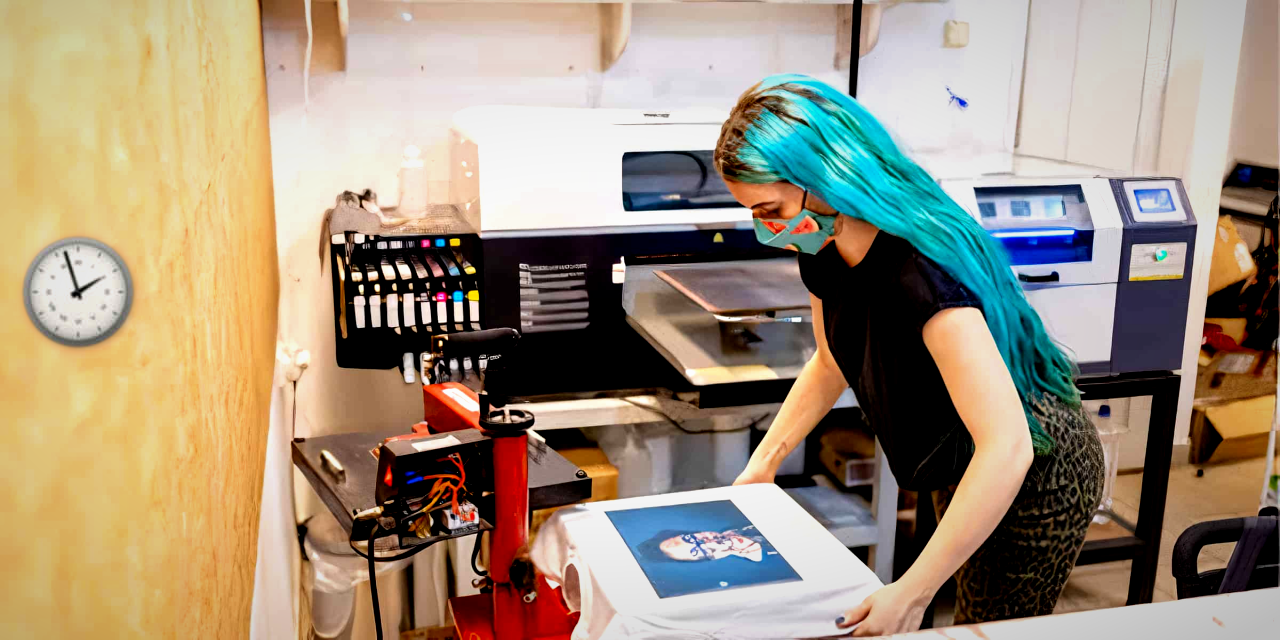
1:57
